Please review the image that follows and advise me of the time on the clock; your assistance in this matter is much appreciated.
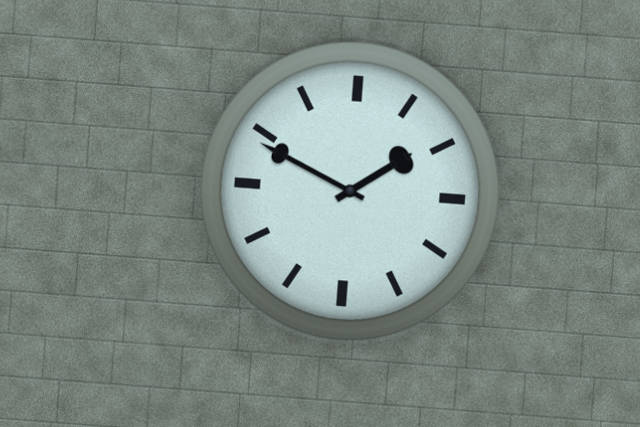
1:49
